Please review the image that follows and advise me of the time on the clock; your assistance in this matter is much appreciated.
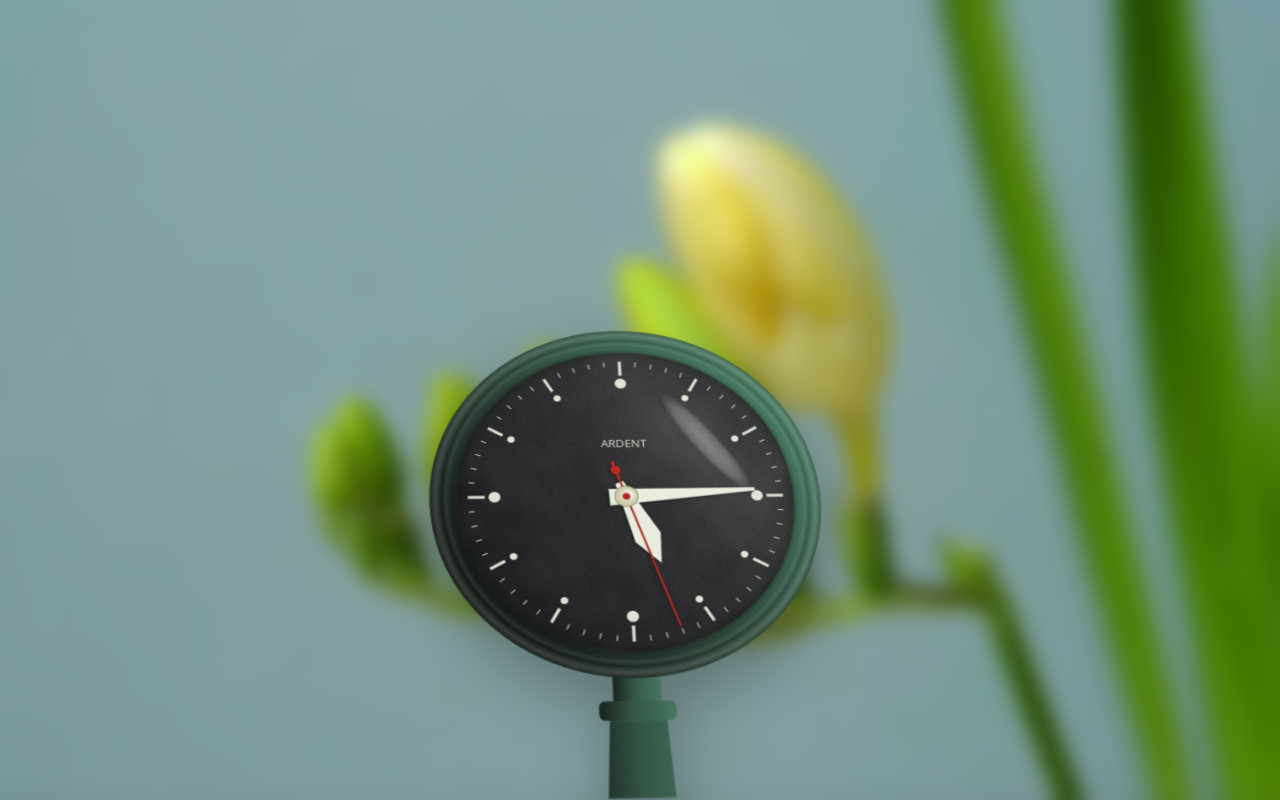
5:14:27
